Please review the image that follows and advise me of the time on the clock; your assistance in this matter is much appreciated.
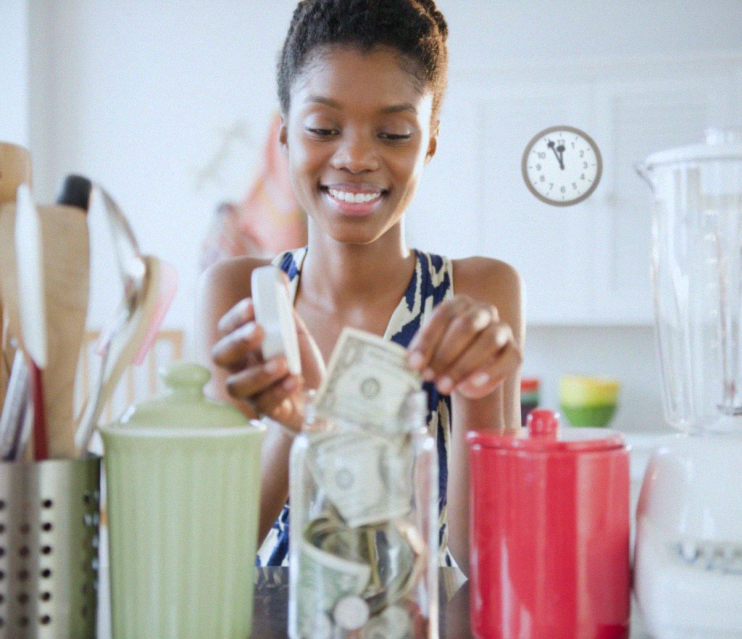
11:56
